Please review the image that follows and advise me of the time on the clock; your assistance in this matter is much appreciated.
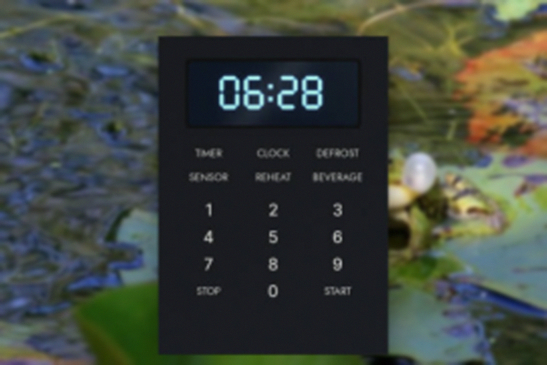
6:28
